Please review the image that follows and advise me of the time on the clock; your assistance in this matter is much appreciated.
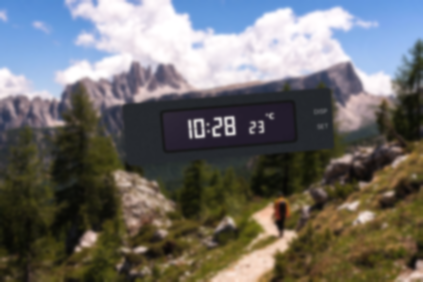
10:28
